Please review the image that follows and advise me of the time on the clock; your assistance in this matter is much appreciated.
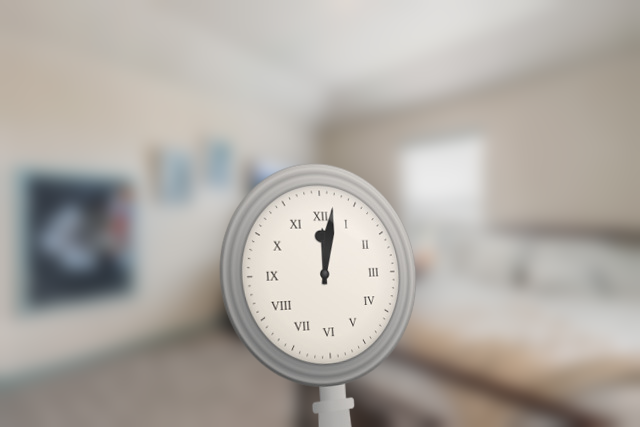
12:02
